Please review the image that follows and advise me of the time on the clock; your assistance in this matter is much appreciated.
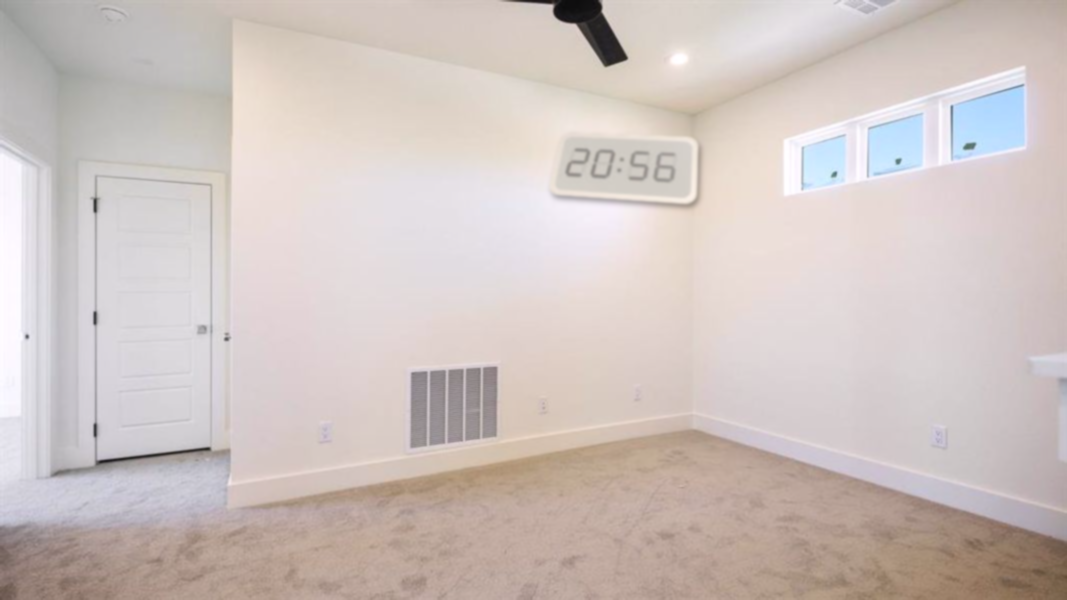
20:56
